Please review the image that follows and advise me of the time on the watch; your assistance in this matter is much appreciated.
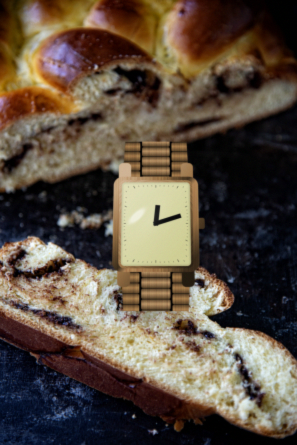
12:12
